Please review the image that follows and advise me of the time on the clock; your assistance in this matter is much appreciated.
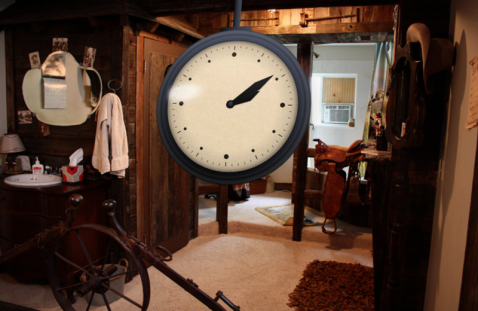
2:09
